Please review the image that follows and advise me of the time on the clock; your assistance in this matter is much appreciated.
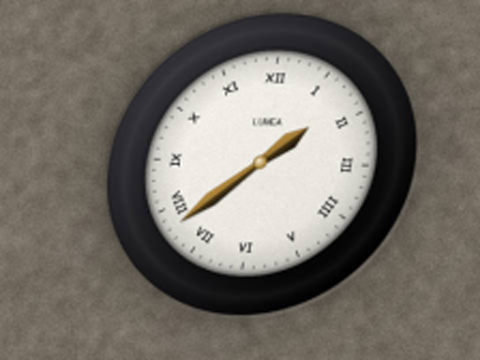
1:38
